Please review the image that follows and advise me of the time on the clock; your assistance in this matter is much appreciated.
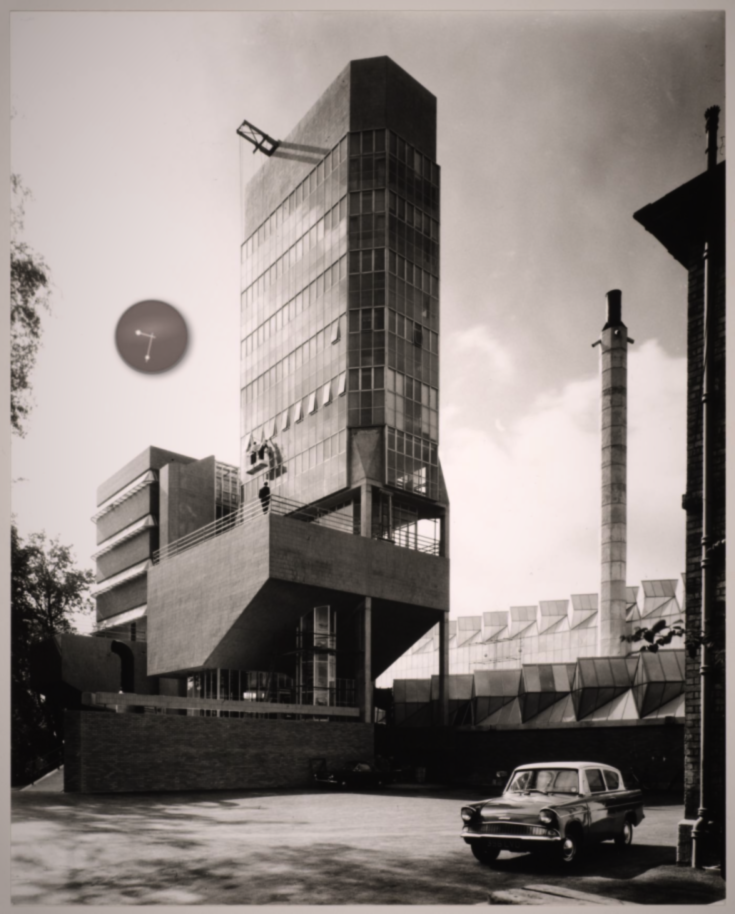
9:32
